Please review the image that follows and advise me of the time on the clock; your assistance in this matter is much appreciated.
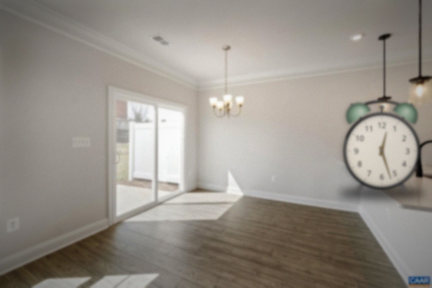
12:27
